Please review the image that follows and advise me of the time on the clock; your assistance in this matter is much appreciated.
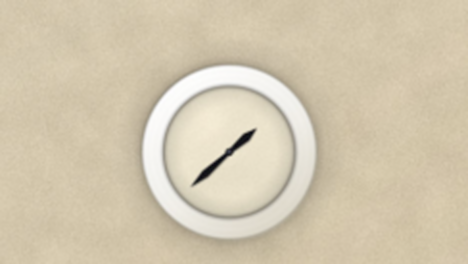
1:38
